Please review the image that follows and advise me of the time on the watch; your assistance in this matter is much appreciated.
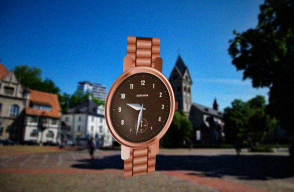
9:32
